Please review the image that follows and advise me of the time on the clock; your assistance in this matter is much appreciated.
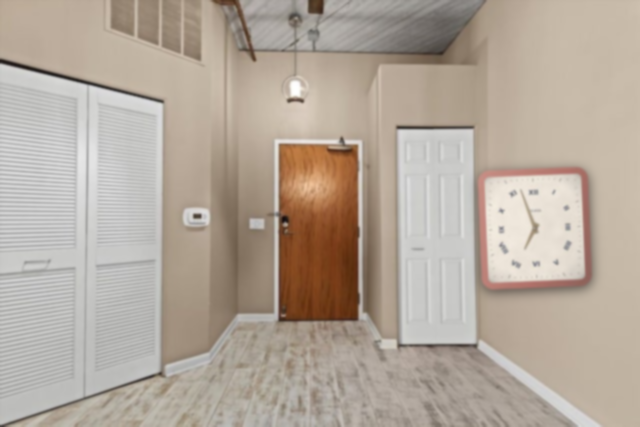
6:57
